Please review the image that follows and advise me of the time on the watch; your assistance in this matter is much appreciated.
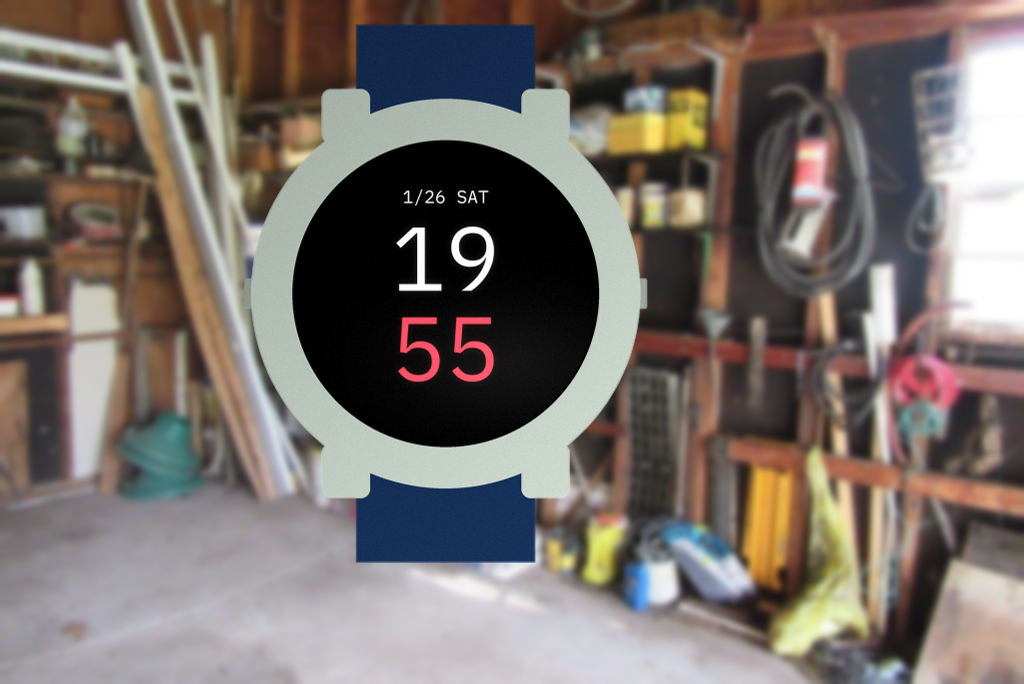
19:55
